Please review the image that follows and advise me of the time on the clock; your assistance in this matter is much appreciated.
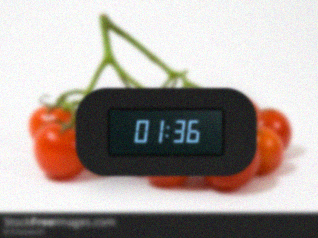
1:36
